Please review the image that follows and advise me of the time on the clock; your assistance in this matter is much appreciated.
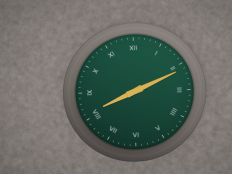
8:11
